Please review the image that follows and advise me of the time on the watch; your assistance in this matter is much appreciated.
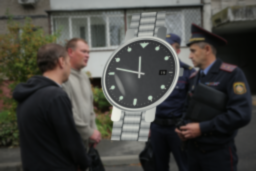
11:47
